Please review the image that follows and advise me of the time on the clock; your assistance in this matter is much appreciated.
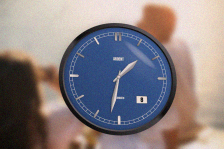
1:32
